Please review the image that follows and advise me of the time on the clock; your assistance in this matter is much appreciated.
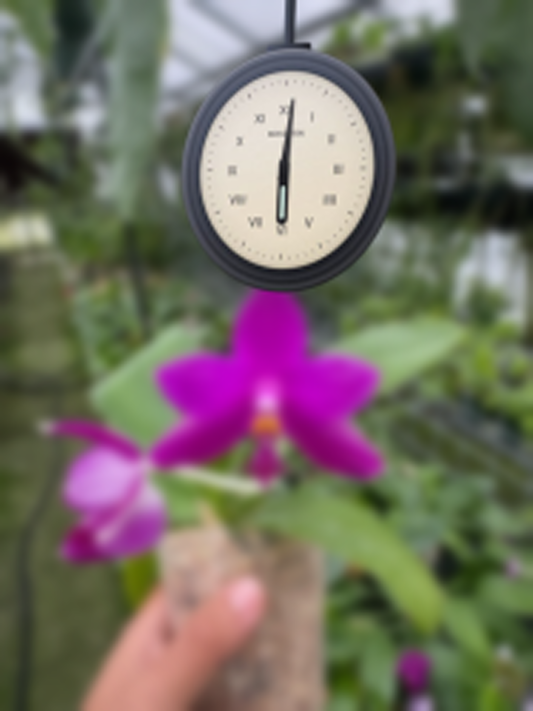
6:01
